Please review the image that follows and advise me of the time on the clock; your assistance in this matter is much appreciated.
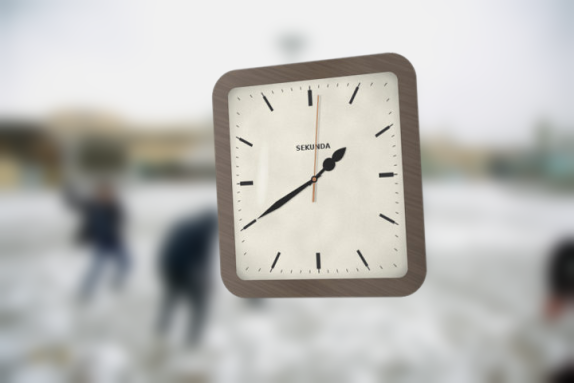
1:40:01
